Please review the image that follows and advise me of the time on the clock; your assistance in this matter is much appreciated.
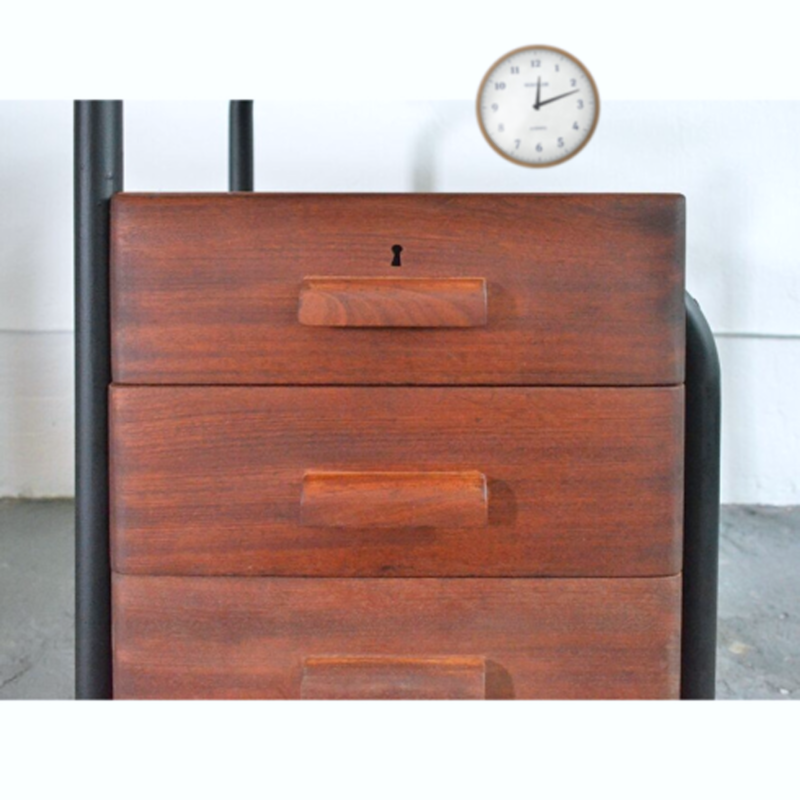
12:12
